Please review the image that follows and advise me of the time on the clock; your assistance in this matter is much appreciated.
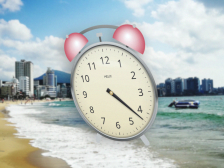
4:22
